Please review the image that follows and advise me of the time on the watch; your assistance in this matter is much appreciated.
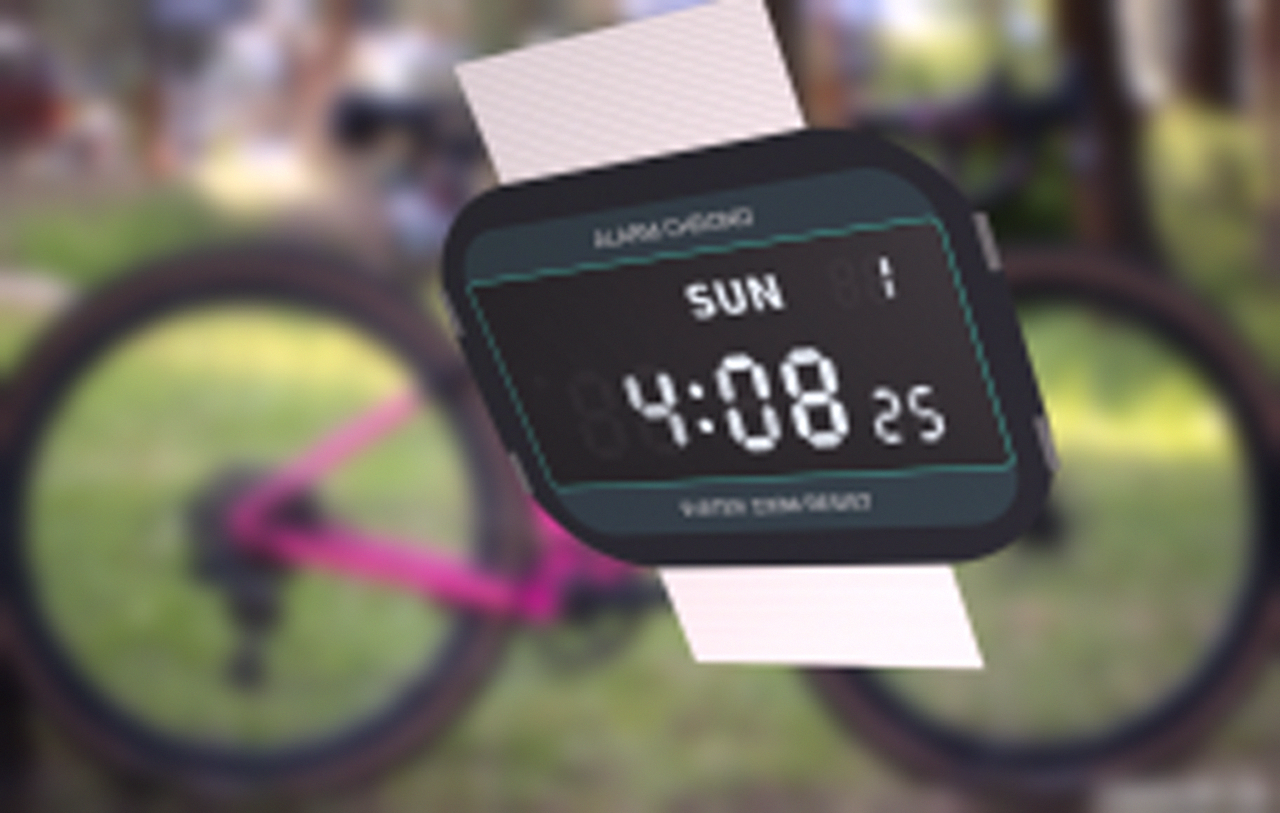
4:08:25
